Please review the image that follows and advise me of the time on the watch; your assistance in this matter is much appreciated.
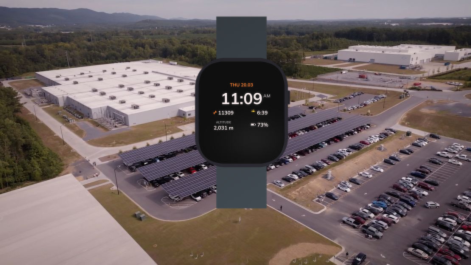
11:09
